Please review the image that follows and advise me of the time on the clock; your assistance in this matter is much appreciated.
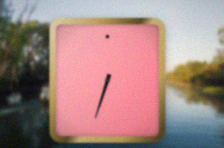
6:33
